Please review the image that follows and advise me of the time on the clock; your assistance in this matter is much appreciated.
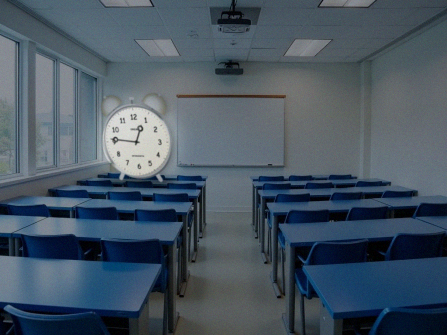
12:46
